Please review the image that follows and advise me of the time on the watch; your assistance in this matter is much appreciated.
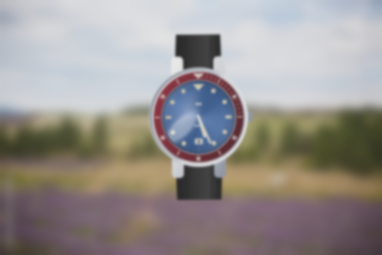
5:26
